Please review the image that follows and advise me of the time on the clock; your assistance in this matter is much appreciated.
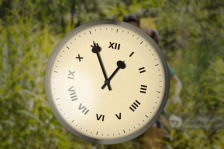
12:55
